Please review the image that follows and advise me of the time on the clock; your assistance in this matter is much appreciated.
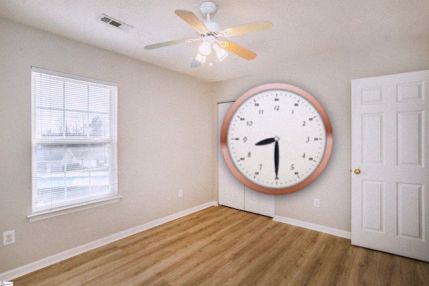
8:30
